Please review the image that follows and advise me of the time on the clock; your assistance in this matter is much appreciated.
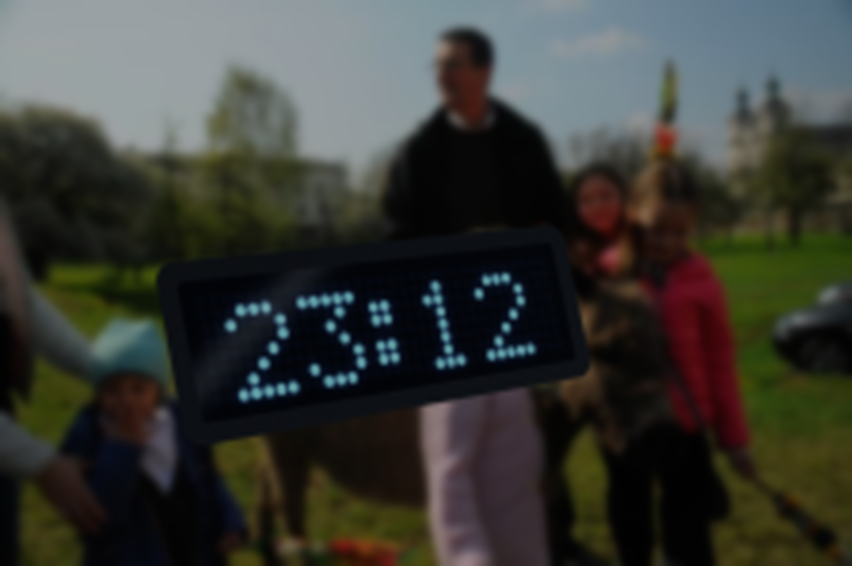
23:12
